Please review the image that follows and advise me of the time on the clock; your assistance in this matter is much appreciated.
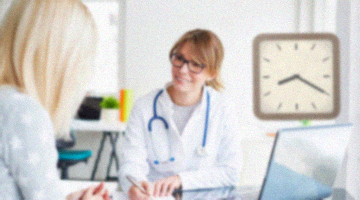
8:20
